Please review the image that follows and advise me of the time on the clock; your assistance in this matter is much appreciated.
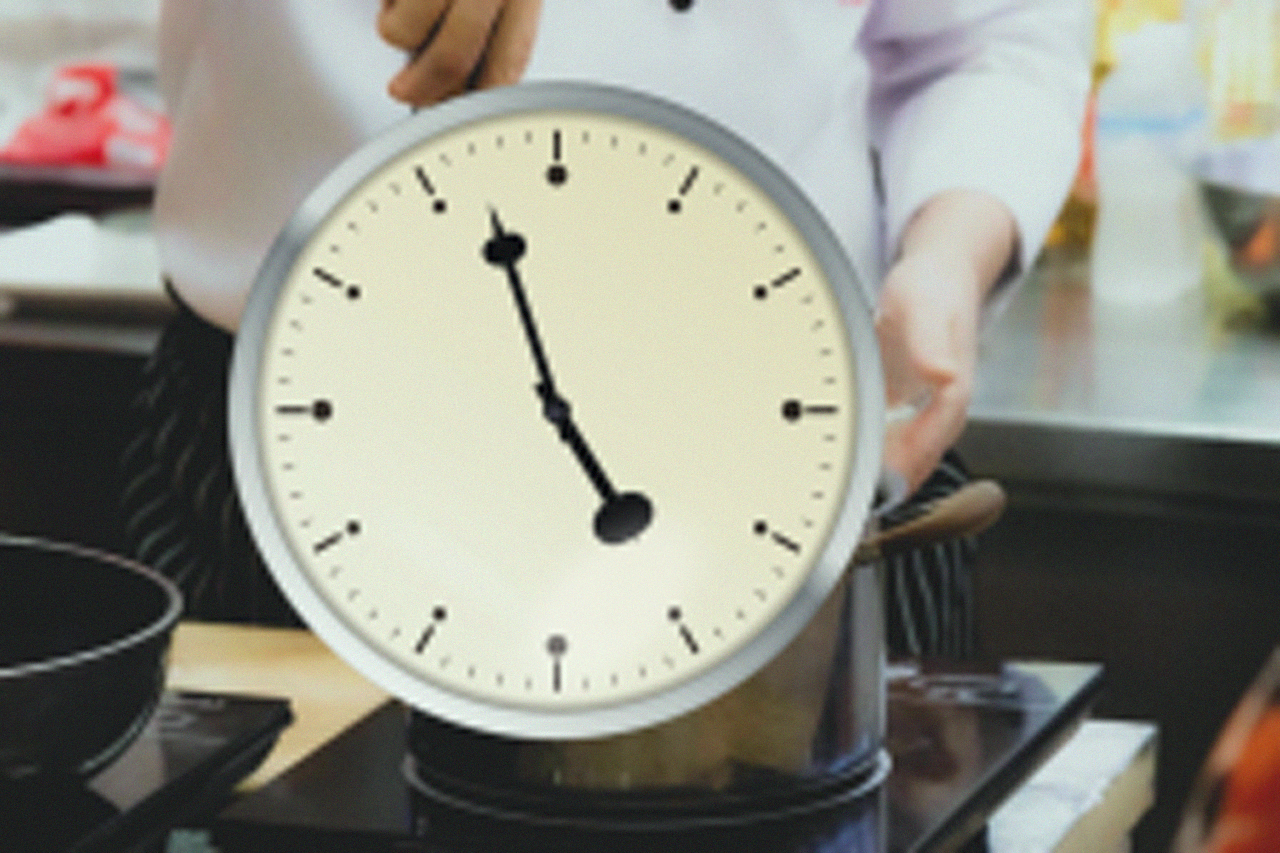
4:57
